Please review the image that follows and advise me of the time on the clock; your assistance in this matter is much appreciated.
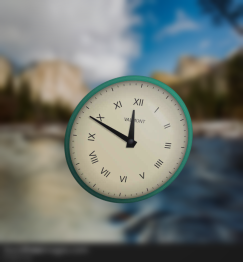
11:49
